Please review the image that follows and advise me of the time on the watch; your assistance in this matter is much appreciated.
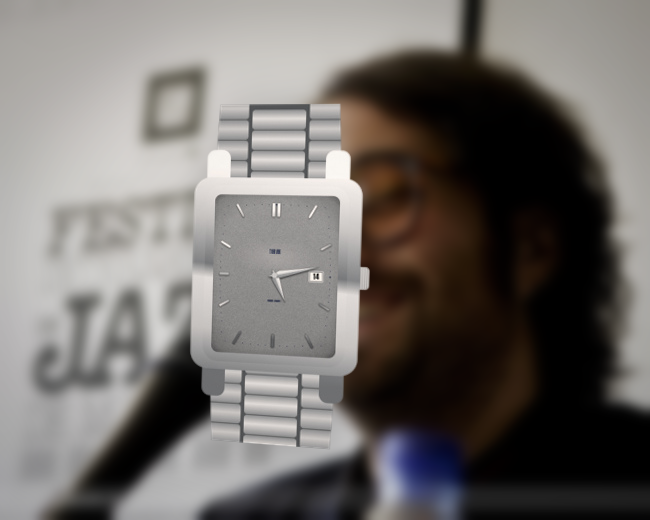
5:13
